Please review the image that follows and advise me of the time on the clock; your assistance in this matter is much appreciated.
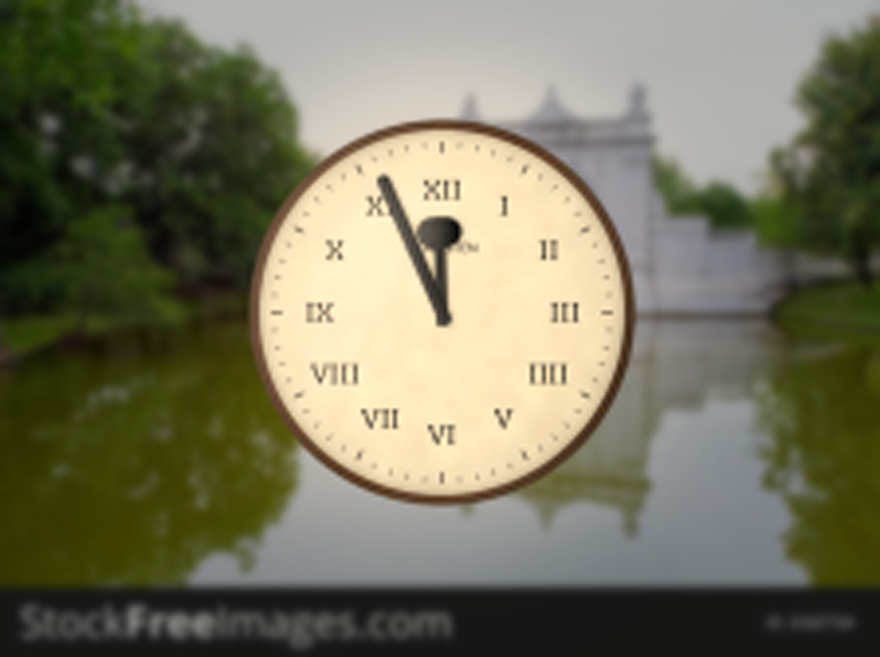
11:56
